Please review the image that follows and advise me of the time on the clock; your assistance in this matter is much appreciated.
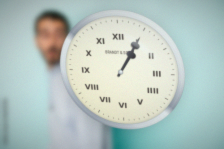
1:05
